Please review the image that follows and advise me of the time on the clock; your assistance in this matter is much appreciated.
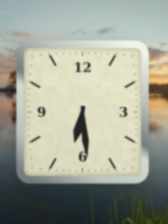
6:29
